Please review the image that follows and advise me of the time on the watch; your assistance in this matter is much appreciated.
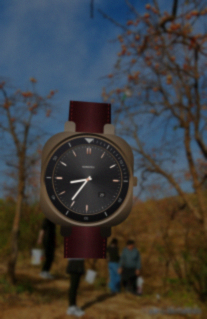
8:36
